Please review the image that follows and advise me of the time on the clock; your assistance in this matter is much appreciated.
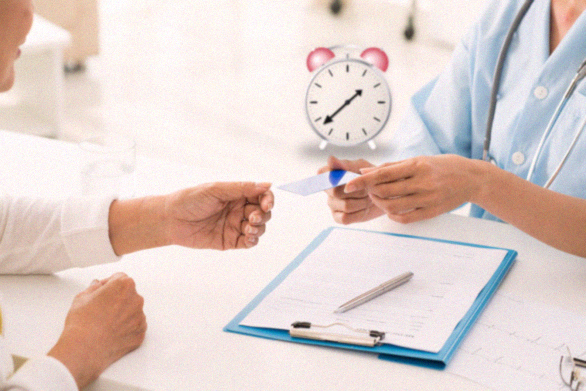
1:38
